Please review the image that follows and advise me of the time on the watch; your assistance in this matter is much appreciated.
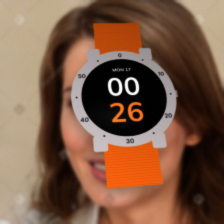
0:26
